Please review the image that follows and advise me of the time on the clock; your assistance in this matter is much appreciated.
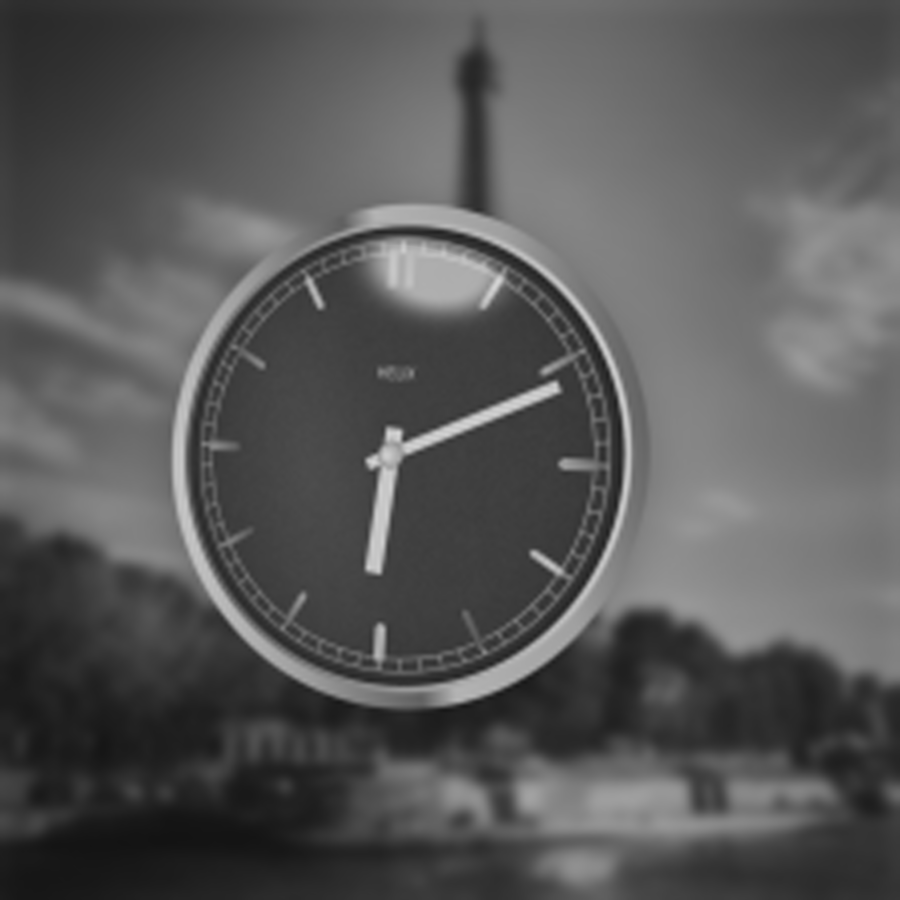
6:11
